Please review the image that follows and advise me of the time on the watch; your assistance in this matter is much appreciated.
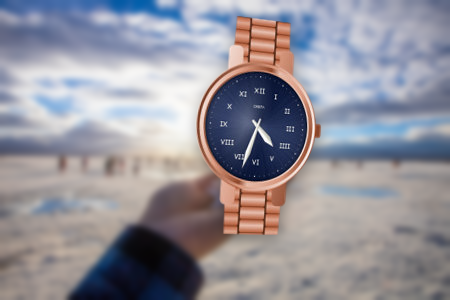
4:33
